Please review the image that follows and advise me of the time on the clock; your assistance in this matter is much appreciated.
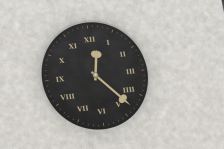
12:23
